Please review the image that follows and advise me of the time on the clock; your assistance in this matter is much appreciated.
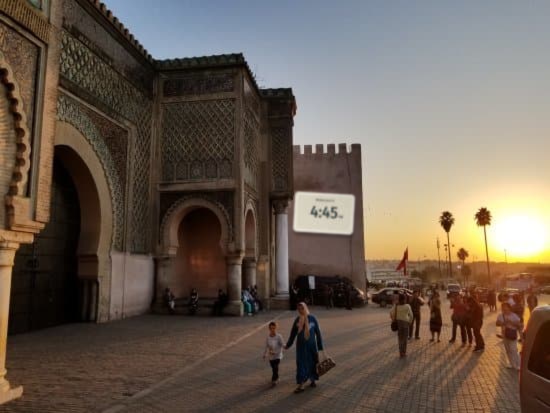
4:45
